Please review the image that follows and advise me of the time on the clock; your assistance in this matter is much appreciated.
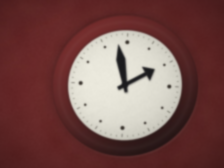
1:58
